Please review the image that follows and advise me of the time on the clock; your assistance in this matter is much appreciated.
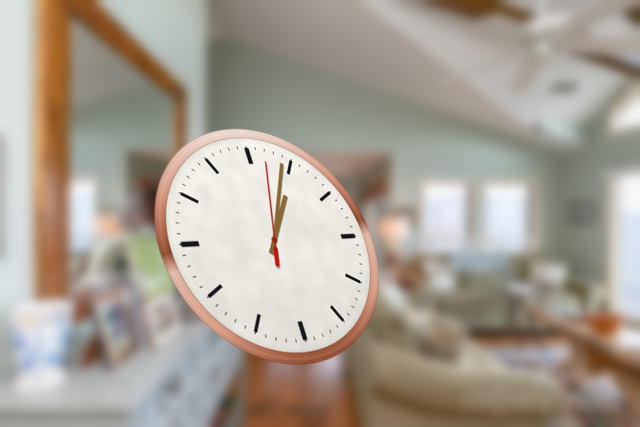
1:04:02
